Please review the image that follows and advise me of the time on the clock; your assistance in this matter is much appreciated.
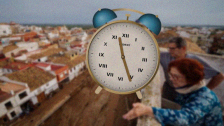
11:26
